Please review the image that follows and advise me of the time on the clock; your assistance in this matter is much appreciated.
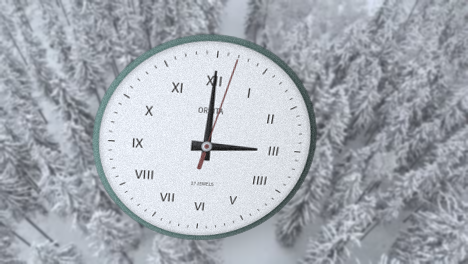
3:00:02
